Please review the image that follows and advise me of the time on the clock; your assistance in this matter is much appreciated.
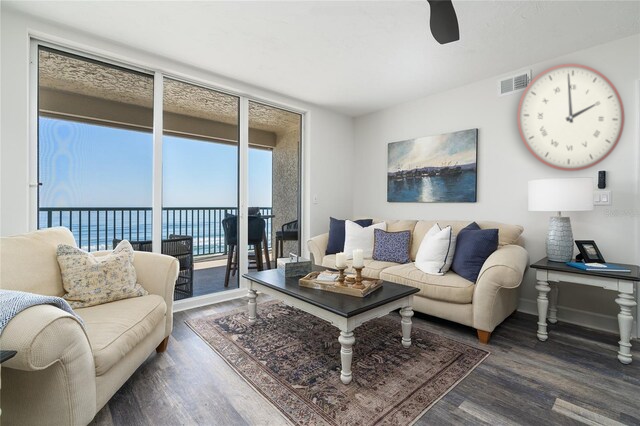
1:59
